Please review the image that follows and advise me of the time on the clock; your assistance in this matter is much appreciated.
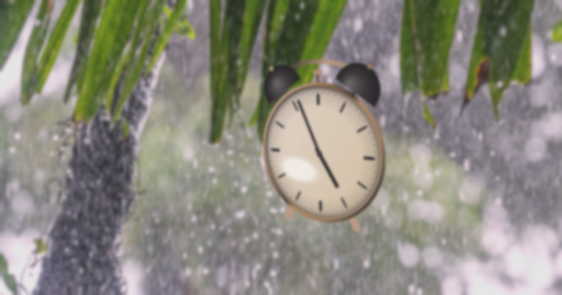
4:56
